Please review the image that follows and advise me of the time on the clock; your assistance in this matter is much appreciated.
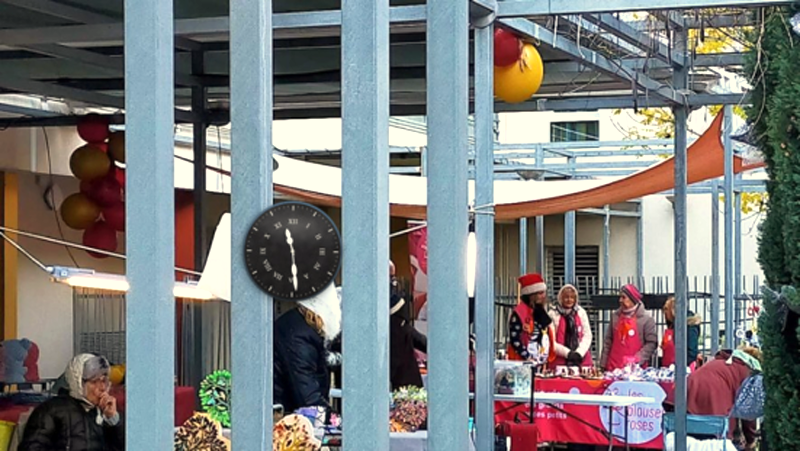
11:29
